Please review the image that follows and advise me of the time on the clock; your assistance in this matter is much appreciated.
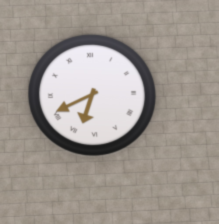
6:41
